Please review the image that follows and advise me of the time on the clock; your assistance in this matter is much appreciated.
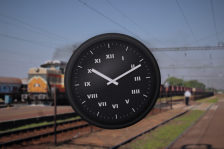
10:11
